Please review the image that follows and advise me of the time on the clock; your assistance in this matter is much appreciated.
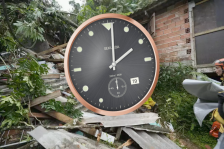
2:01
